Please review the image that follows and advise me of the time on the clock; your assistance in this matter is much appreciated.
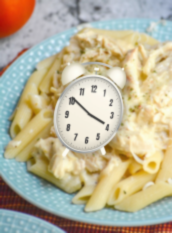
3:51
